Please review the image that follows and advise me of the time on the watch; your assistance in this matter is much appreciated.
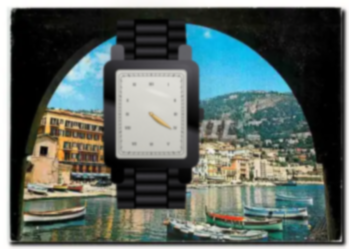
4:21
